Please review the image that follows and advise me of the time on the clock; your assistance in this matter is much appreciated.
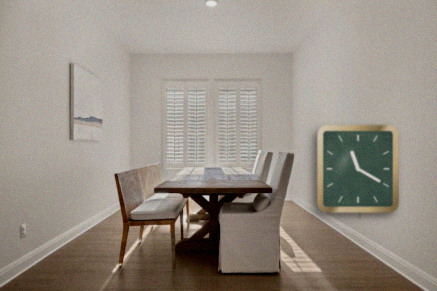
11:20
